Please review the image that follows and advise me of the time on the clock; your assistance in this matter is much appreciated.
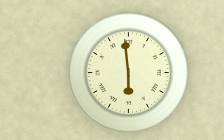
5:59
